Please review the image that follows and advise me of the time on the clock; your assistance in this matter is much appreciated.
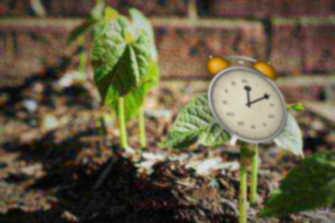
12:11
